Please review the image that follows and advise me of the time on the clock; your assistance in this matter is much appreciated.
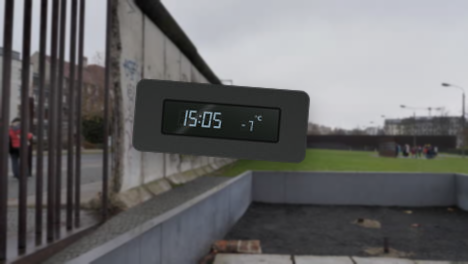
15:05
